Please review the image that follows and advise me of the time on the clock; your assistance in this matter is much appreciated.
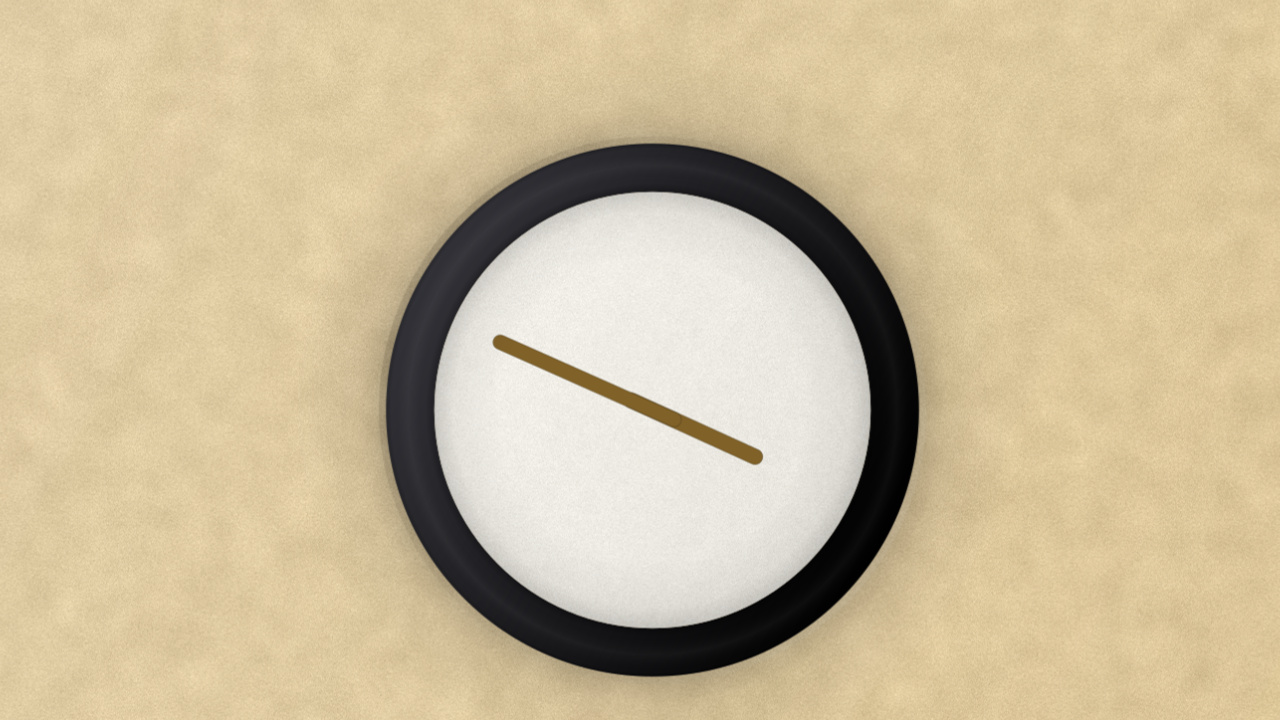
3:49
